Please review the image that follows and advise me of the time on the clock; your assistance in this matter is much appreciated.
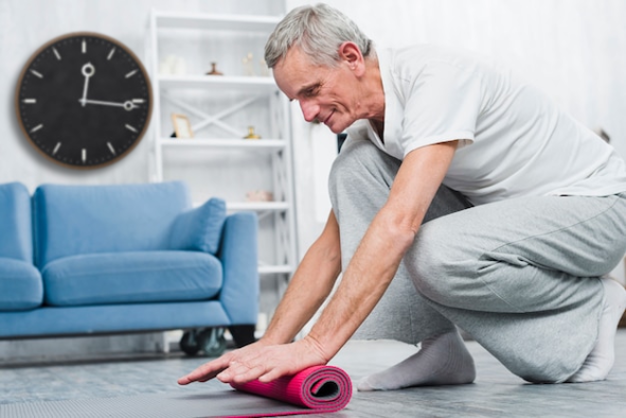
12:16
